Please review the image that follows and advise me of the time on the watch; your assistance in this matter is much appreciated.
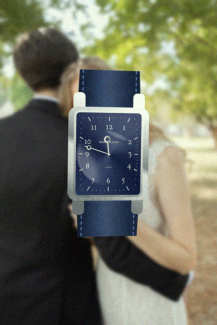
11:48
